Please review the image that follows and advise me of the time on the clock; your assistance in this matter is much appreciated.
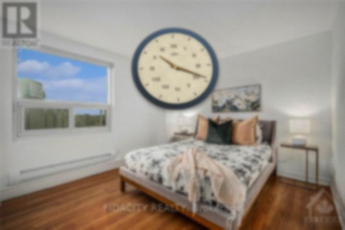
10:19
